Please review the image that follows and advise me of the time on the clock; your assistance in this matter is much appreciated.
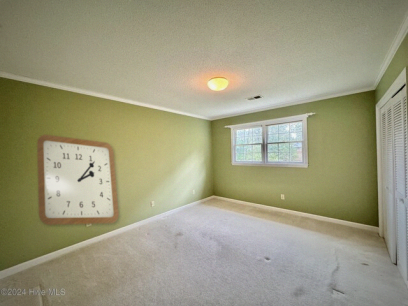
2:07
